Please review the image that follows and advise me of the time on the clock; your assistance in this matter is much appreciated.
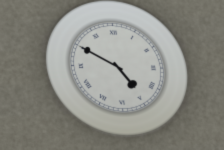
4:50
